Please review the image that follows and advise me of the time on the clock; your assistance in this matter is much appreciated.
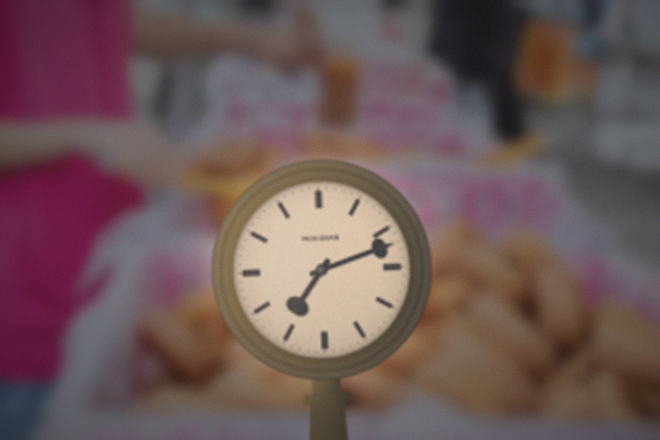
7:12
